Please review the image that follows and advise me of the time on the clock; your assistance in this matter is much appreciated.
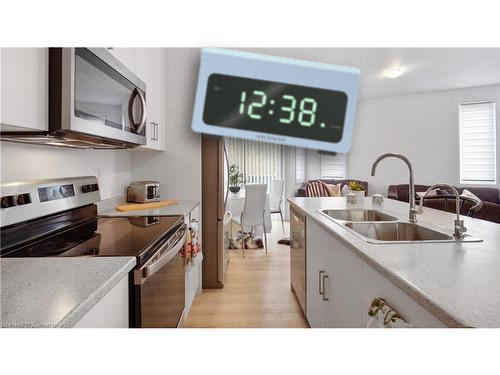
12:38
